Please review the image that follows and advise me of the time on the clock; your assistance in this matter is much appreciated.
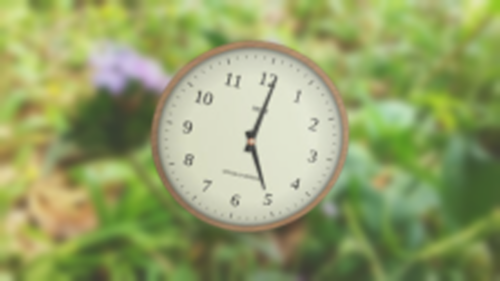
5:01
